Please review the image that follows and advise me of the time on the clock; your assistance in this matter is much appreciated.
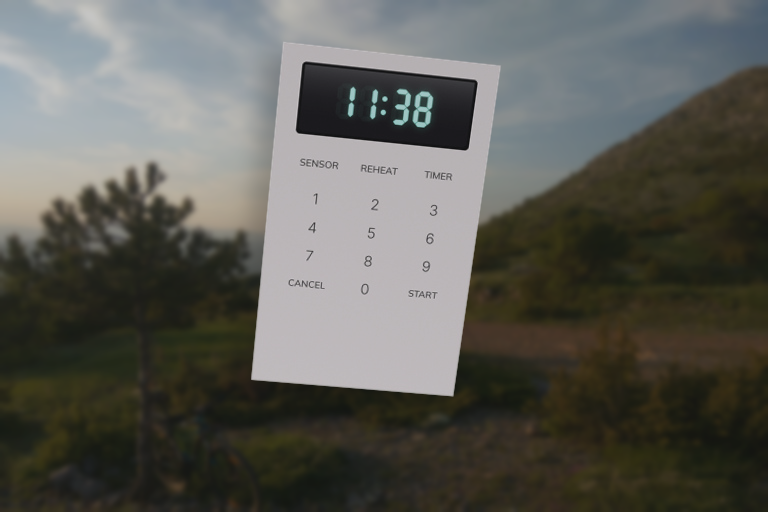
11:38
